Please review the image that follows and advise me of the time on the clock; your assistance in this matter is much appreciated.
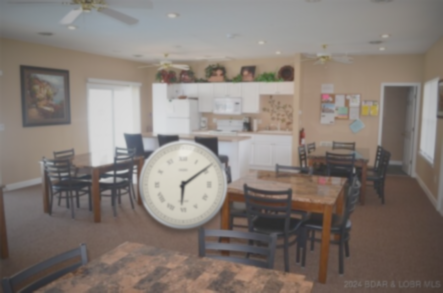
6:09
